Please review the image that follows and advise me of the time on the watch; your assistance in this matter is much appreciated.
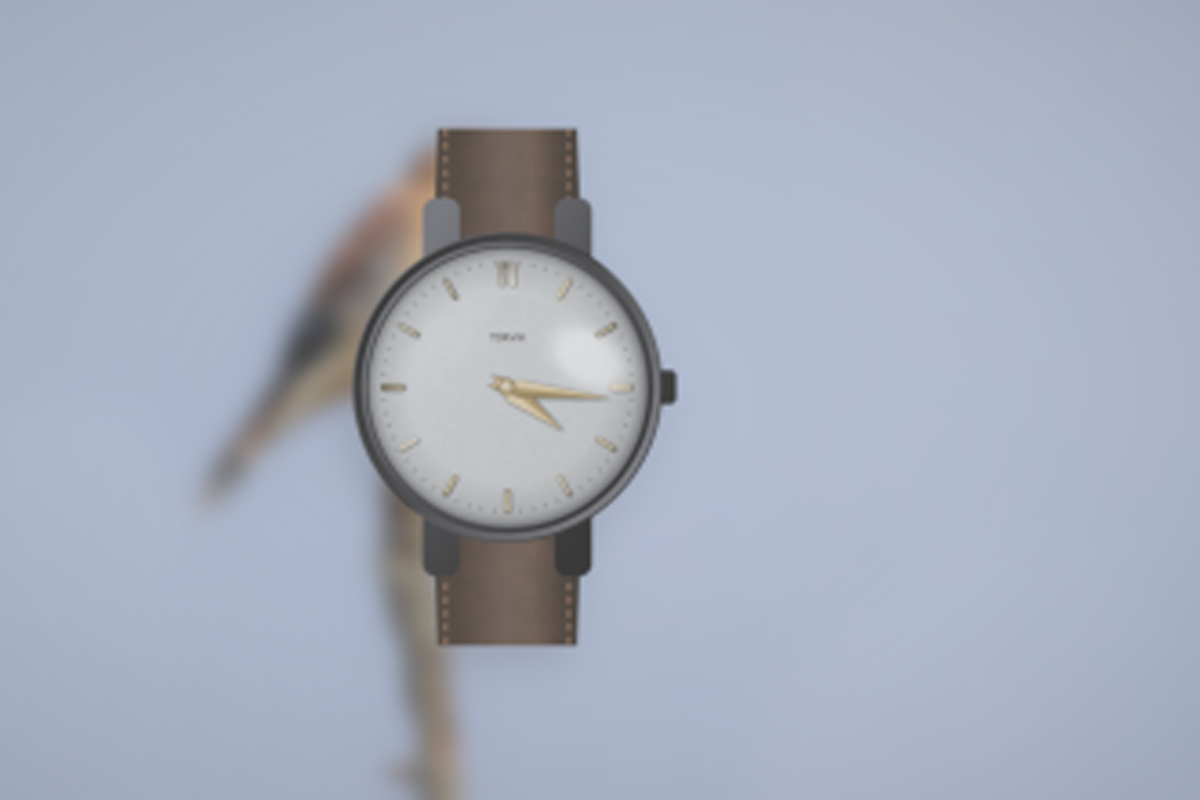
4:16
